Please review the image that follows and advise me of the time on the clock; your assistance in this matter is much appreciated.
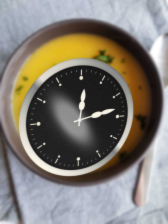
12:13
